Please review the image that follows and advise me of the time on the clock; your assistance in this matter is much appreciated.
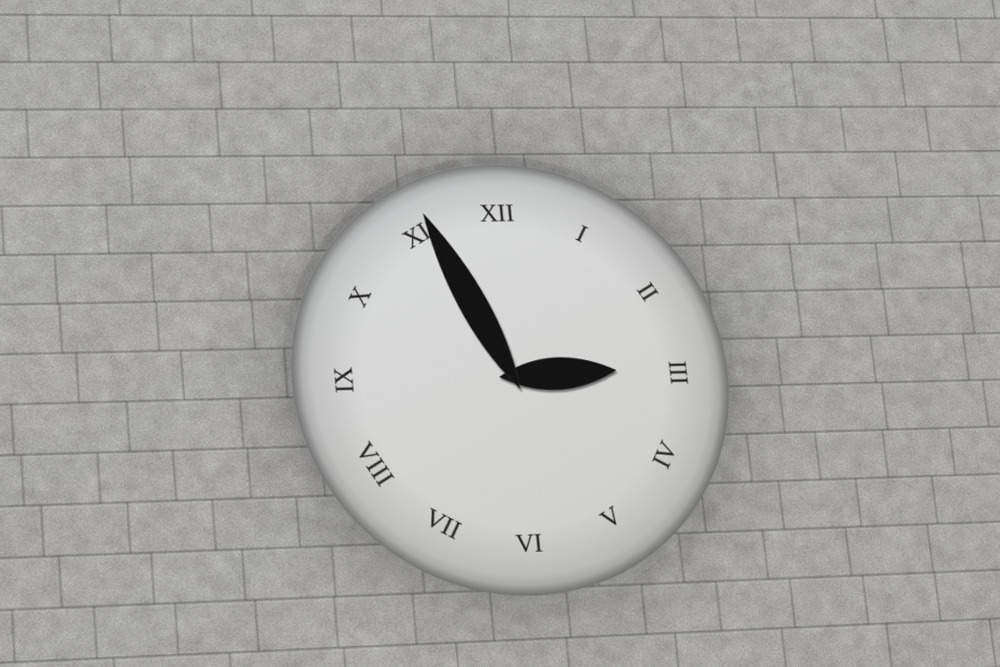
2:56
